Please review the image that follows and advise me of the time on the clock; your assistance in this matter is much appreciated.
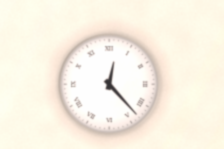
12:23
